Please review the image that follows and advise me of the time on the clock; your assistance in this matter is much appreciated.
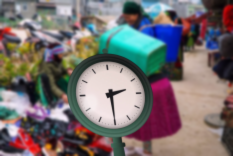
2:30
